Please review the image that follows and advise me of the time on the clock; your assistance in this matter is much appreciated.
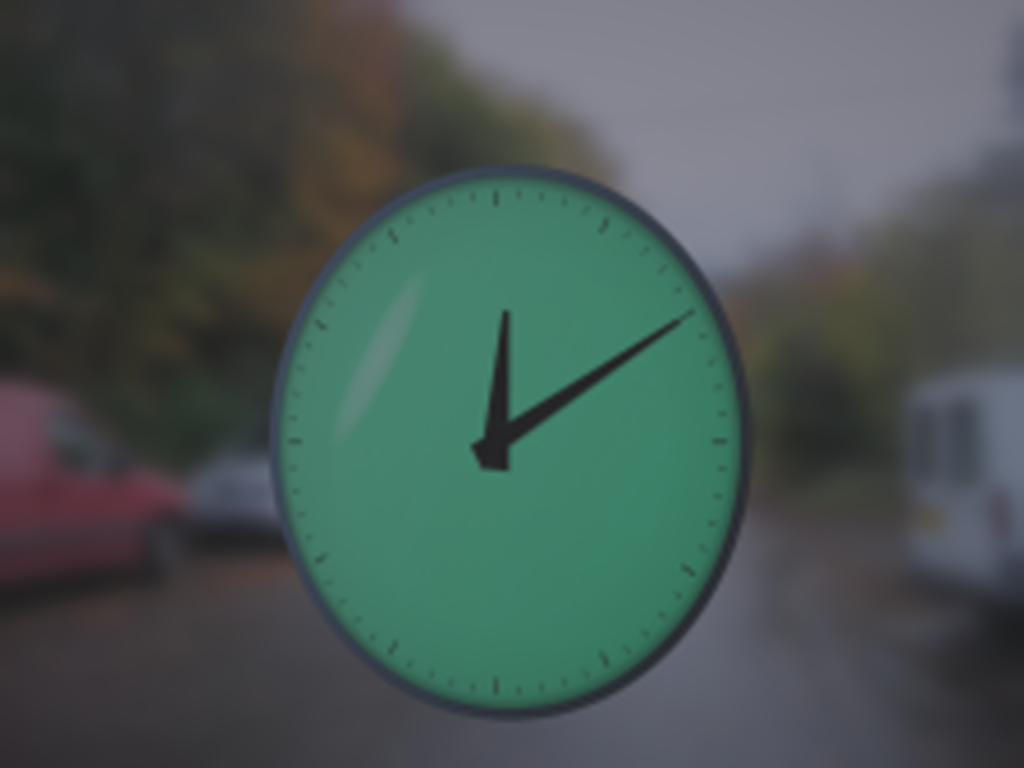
12:10
